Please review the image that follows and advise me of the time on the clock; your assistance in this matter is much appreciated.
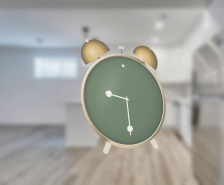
9:30
